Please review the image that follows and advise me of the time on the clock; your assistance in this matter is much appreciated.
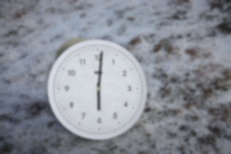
6:01
